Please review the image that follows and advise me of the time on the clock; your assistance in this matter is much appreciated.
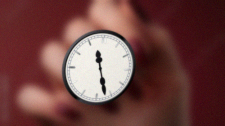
11:27
